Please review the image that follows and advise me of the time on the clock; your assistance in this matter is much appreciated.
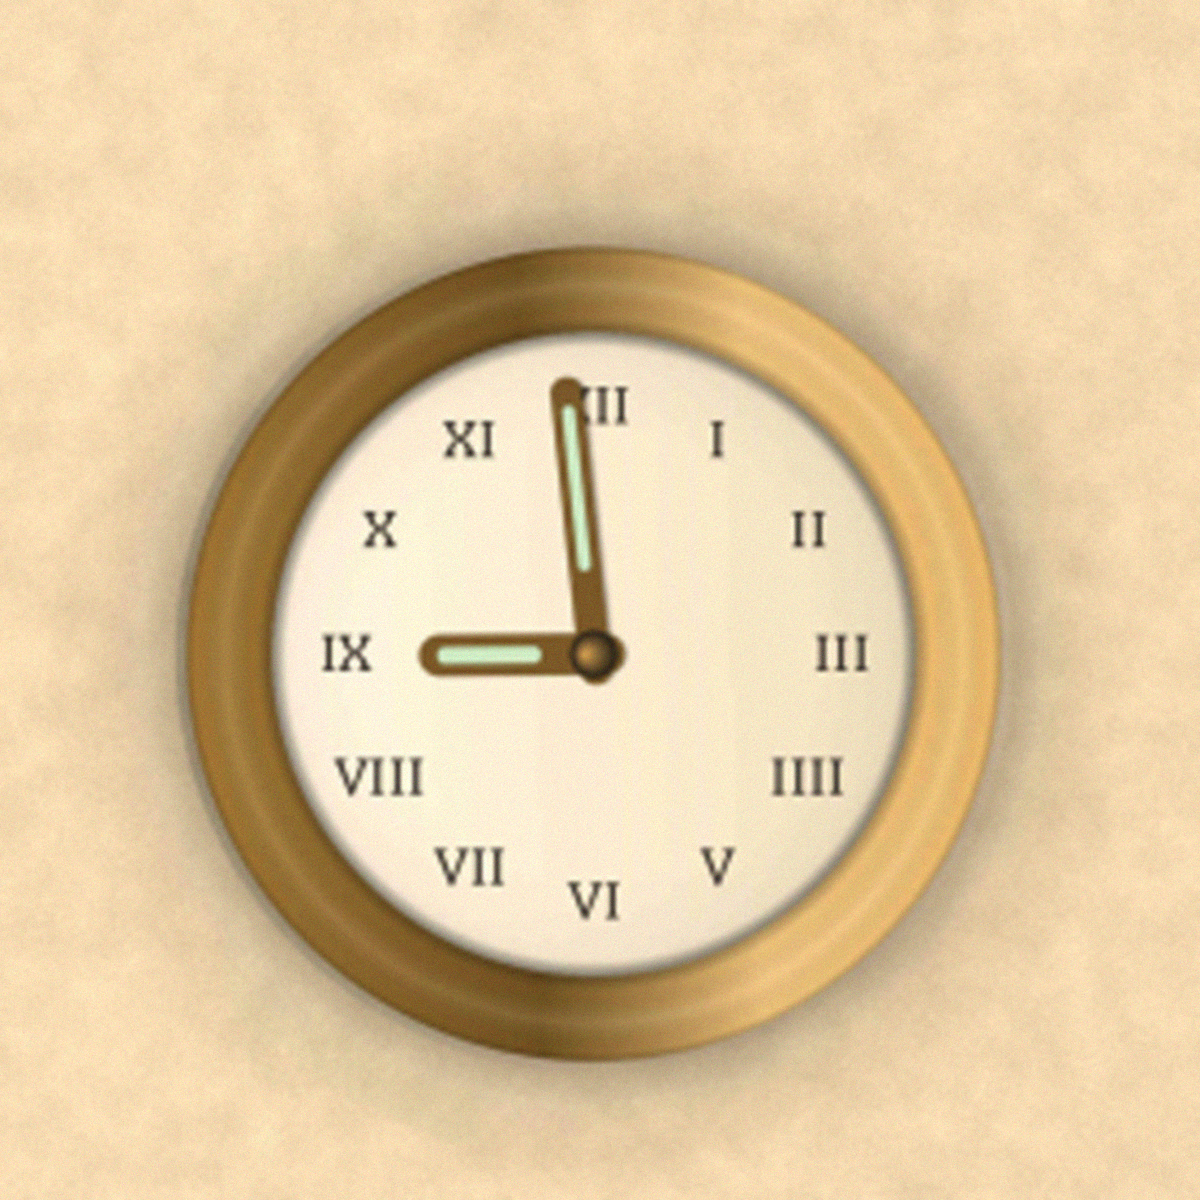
8:59
